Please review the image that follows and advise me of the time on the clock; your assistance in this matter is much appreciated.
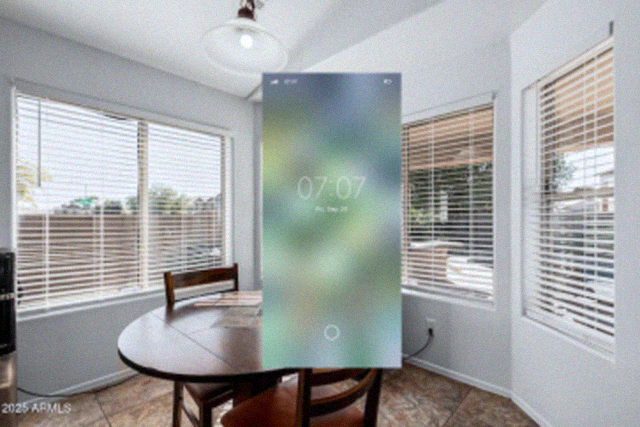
7:07
